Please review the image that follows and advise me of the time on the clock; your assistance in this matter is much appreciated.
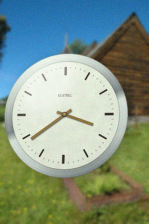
3:39
